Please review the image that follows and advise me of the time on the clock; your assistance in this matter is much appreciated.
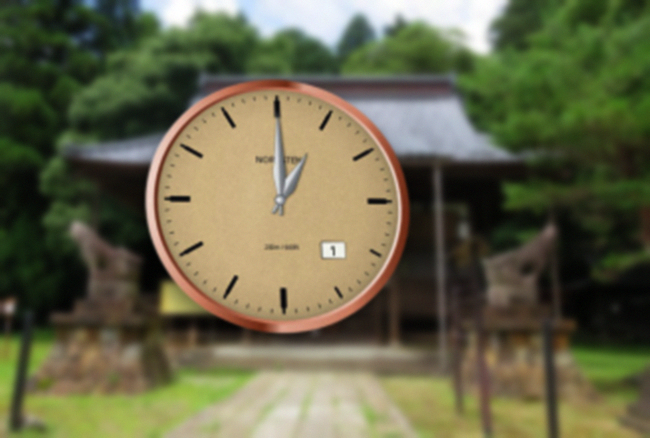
1:00
